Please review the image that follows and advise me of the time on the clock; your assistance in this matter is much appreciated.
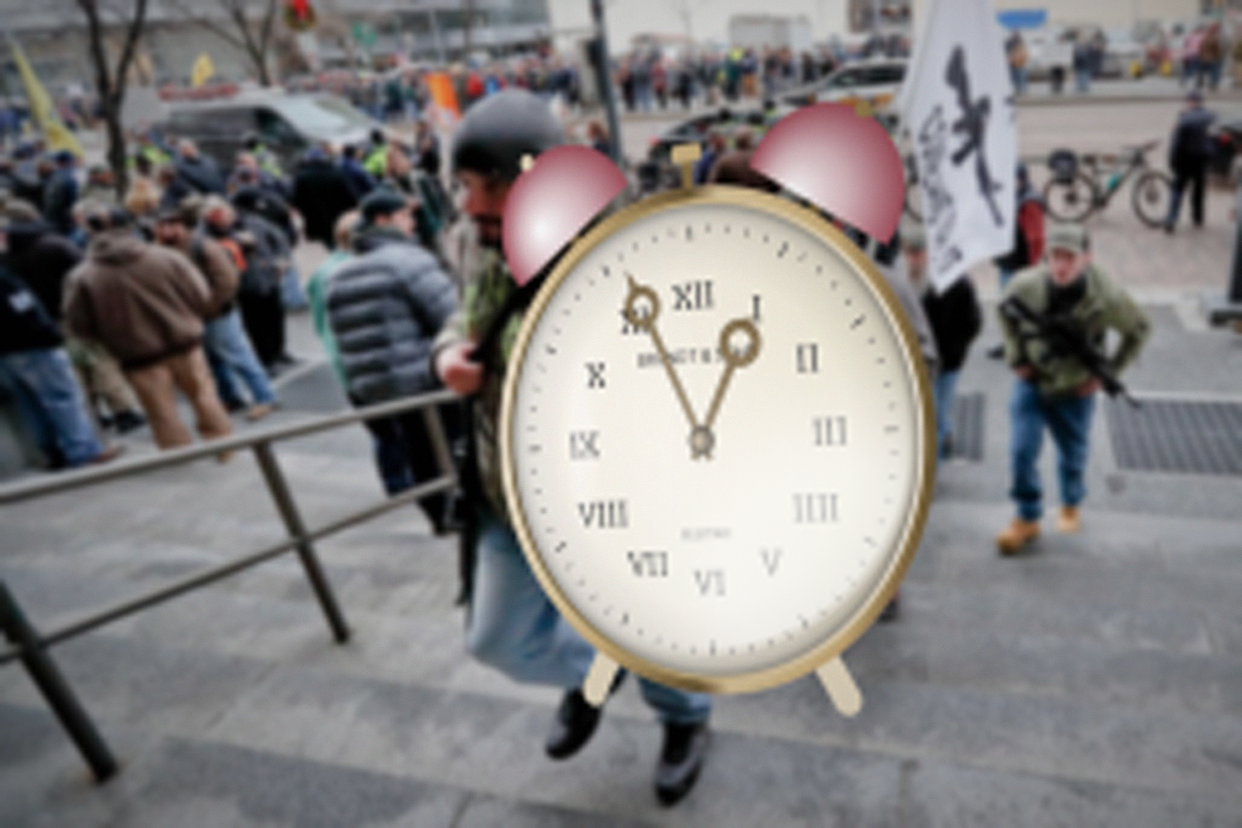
12:56
